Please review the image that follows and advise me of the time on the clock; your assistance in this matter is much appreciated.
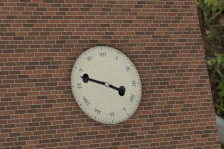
3:48
